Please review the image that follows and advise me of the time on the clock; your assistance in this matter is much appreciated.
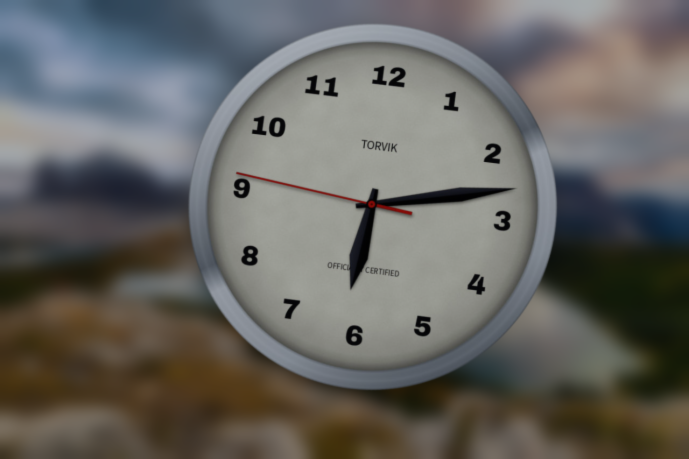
6:12:46
